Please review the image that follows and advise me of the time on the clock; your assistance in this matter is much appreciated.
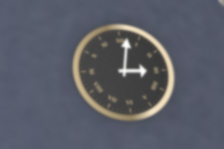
3:02
